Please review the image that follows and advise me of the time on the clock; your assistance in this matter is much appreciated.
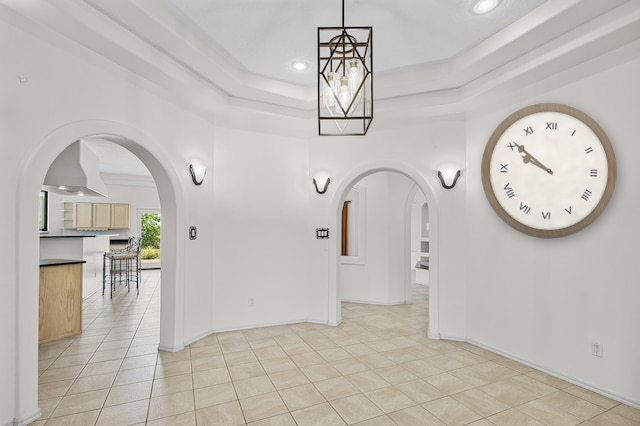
9:51
